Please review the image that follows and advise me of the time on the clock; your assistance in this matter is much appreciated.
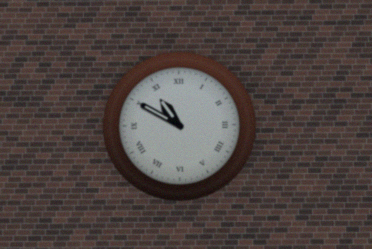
10:50
